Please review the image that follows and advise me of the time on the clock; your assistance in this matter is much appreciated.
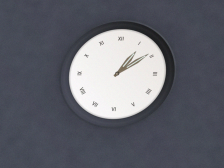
1:09
